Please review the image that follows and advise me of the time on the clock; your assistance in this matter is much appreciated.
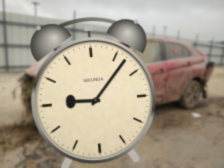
9:07
